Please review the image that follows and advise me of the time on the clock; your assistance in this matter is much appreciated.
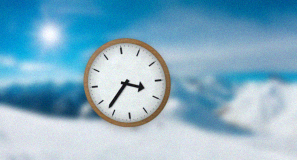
3:37
